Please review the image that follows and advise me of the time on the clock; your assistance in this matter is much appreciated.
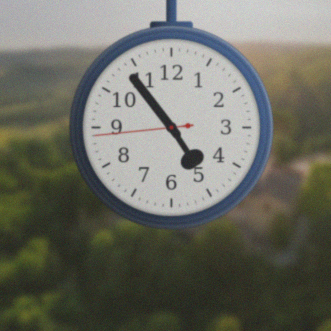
4:53:44
